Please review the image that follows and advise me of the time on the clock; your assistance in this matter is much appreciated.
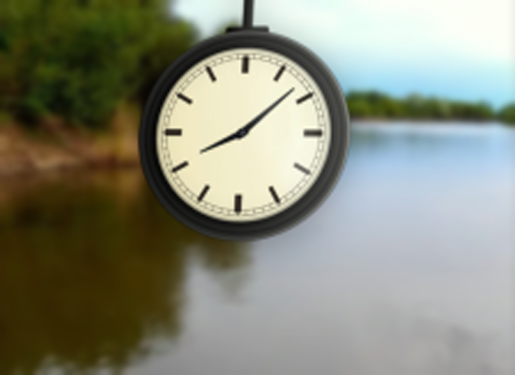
8:08
